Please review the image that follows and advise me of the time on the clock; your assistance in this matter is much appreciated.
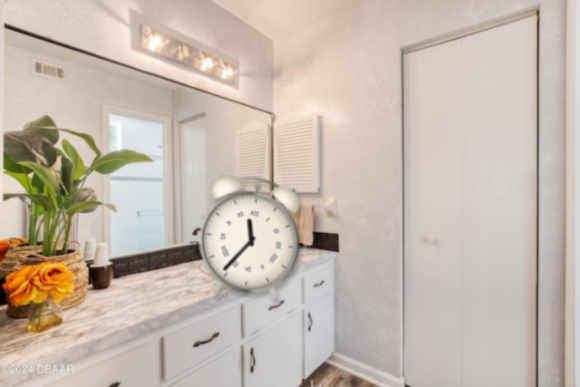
11:36
